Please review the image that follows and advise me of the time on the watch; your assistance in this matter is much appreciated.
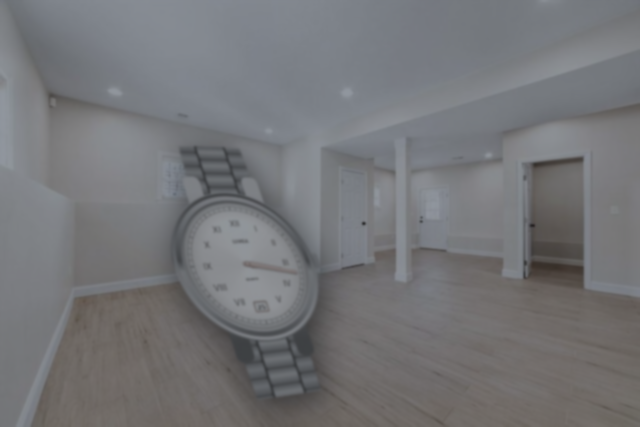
3:17
